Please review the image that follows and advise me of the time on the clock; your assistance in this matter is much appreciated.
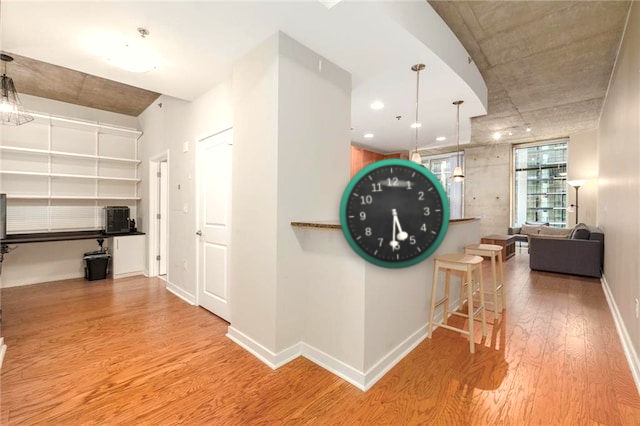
5:31
